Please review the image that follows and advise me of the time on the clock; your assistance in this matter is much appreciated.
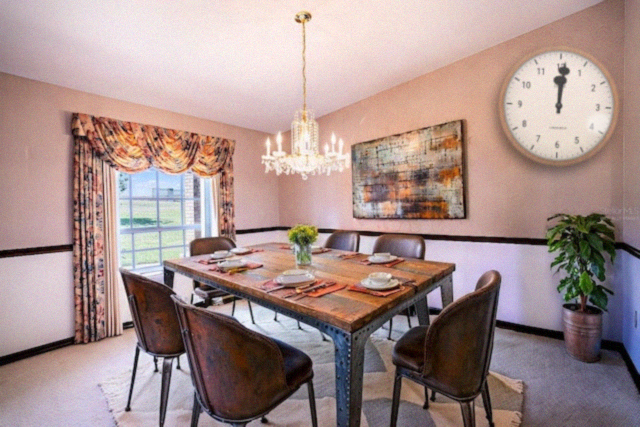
12:01
